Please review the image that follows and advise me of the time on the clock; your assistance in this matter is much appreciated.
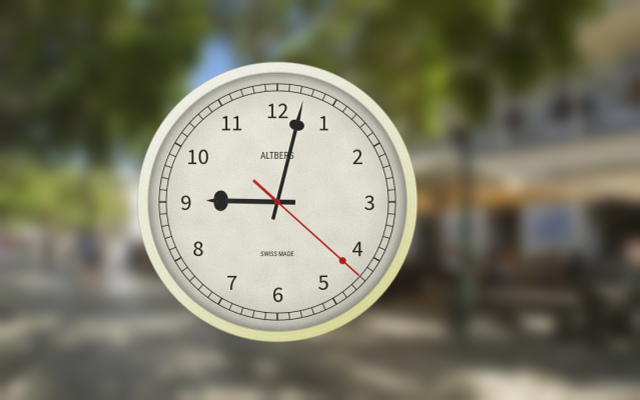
9:02:22
